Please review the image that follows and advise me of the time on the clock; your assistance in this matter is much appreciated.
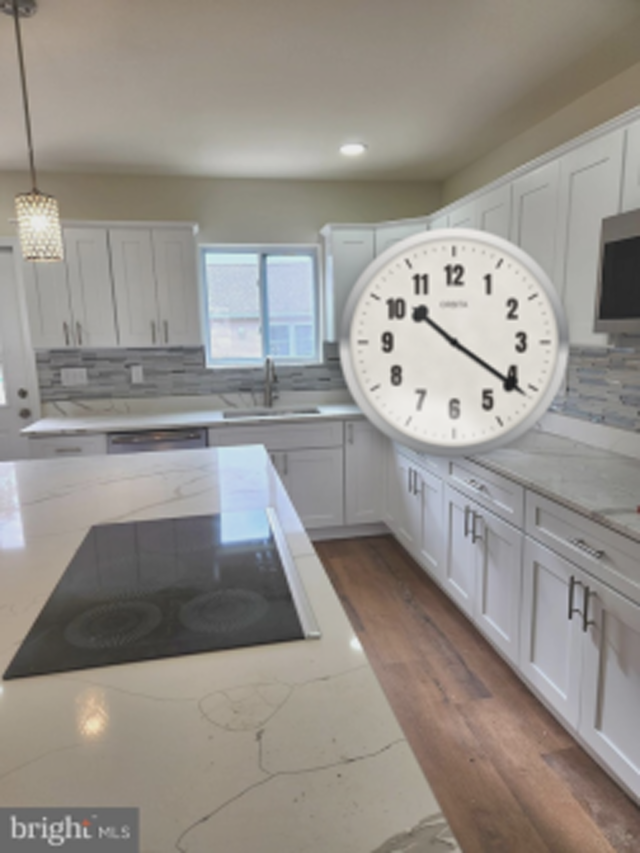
10:21
